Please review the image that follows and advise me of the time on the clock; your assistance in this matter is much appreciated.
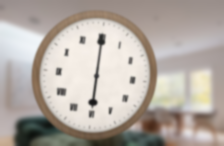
6:00
